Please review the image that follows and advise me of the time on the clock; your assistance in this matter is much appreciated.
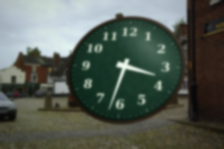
3:32
